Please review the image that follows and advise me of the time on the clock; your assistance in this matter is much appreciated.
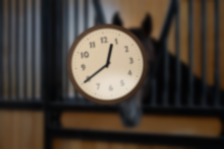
12:40
